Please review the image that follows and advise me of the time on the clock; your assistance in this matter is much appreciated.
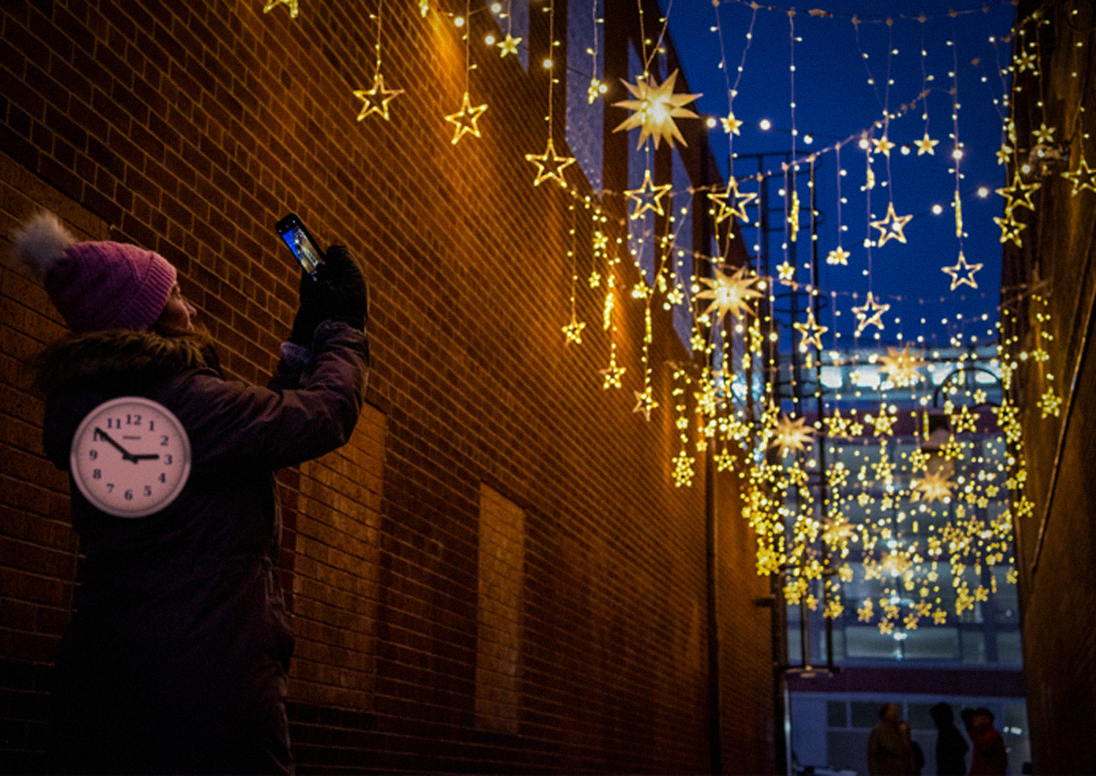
2:51
